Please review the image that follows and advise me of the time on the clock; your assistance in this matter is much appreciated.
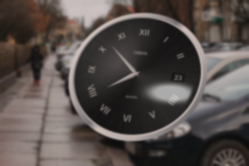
7:52
